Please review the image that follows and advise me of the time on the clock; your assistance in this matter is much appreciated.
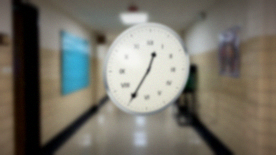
12:35
